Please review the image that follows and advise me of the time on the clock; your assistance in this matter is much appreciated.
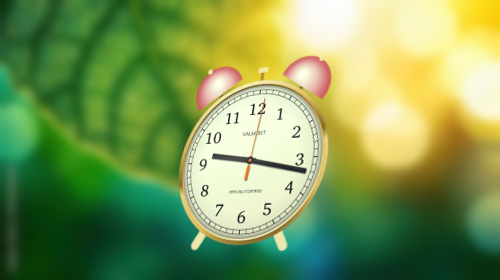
9:17:01
